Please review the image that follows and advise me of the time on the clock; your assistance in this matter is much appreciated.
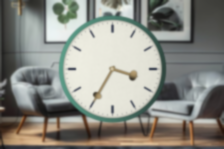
3:35
